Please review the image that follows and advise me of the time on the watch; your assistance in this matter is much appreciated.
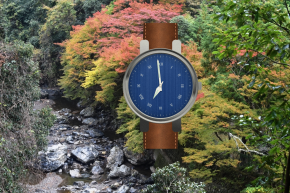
6:59
